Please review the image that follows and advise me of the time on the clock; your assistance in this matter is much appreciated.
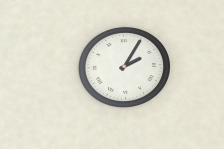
2:05
